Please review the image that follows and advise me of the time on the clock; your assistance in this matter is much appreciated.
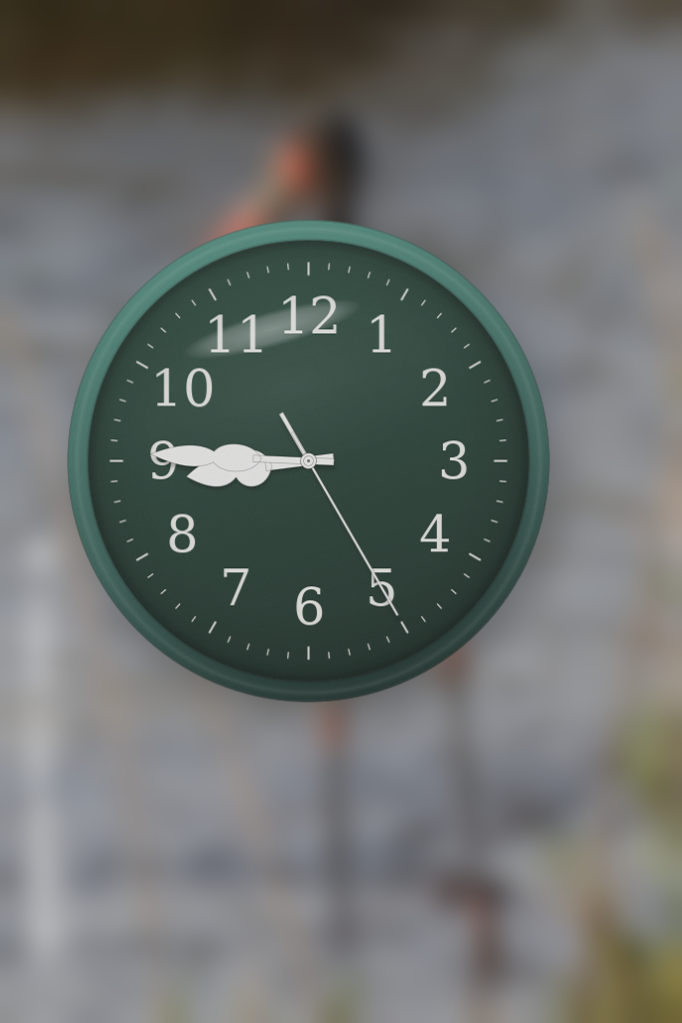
8:45:25
